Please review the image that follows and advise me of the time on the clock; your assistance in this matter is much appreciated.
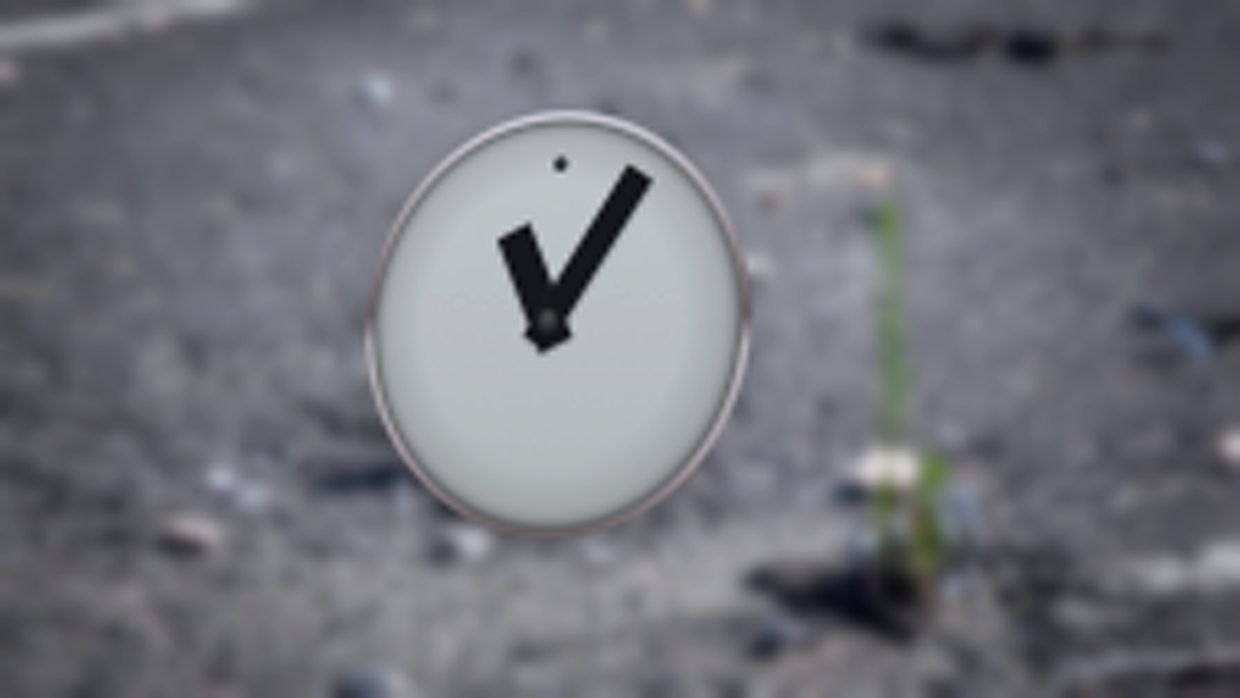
11:05
